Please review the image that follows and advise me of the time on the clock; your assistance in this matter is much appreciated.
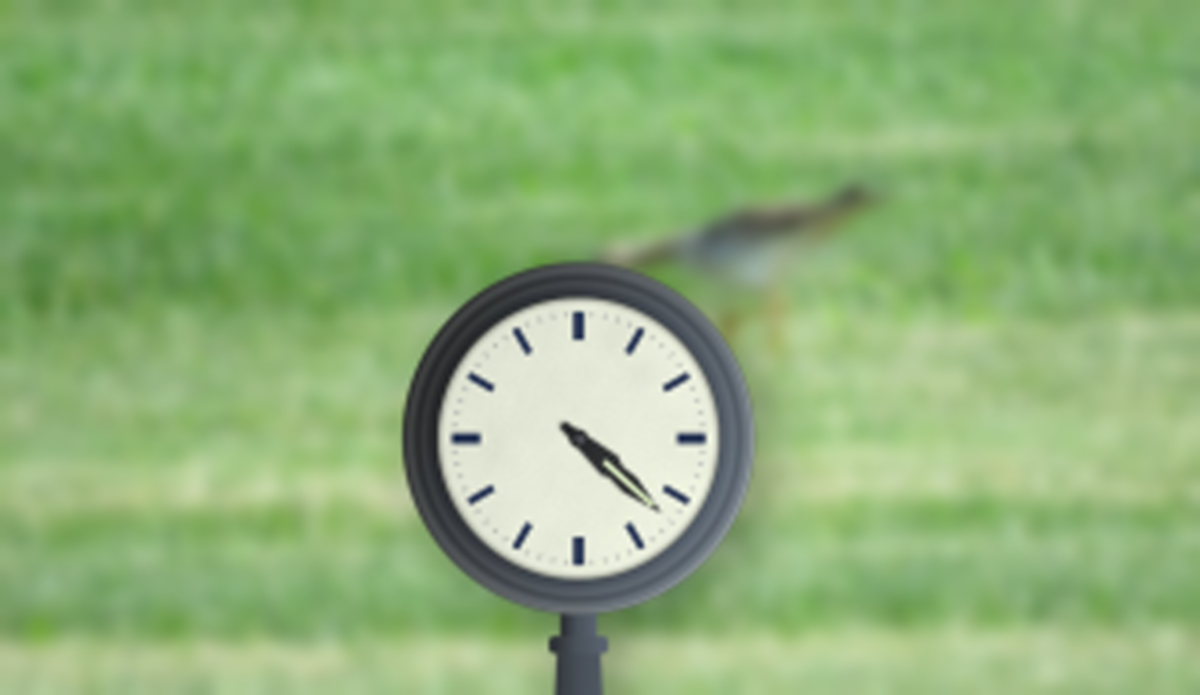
4:22
